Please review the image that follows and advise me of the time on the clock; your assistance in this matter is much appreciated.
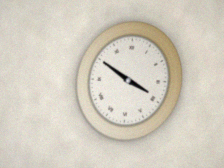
3:50
